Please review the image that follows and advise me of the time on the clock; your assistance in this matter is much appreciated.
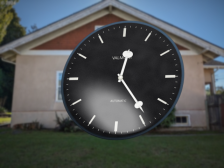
12:24
